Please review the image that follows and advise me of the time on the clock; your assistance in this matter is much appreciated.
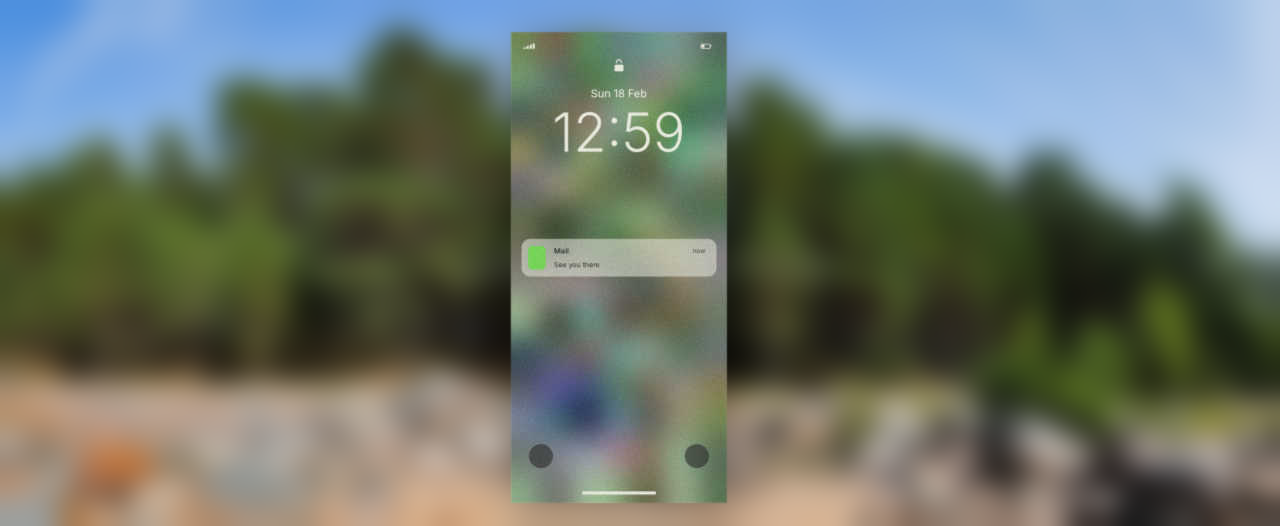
12:59
